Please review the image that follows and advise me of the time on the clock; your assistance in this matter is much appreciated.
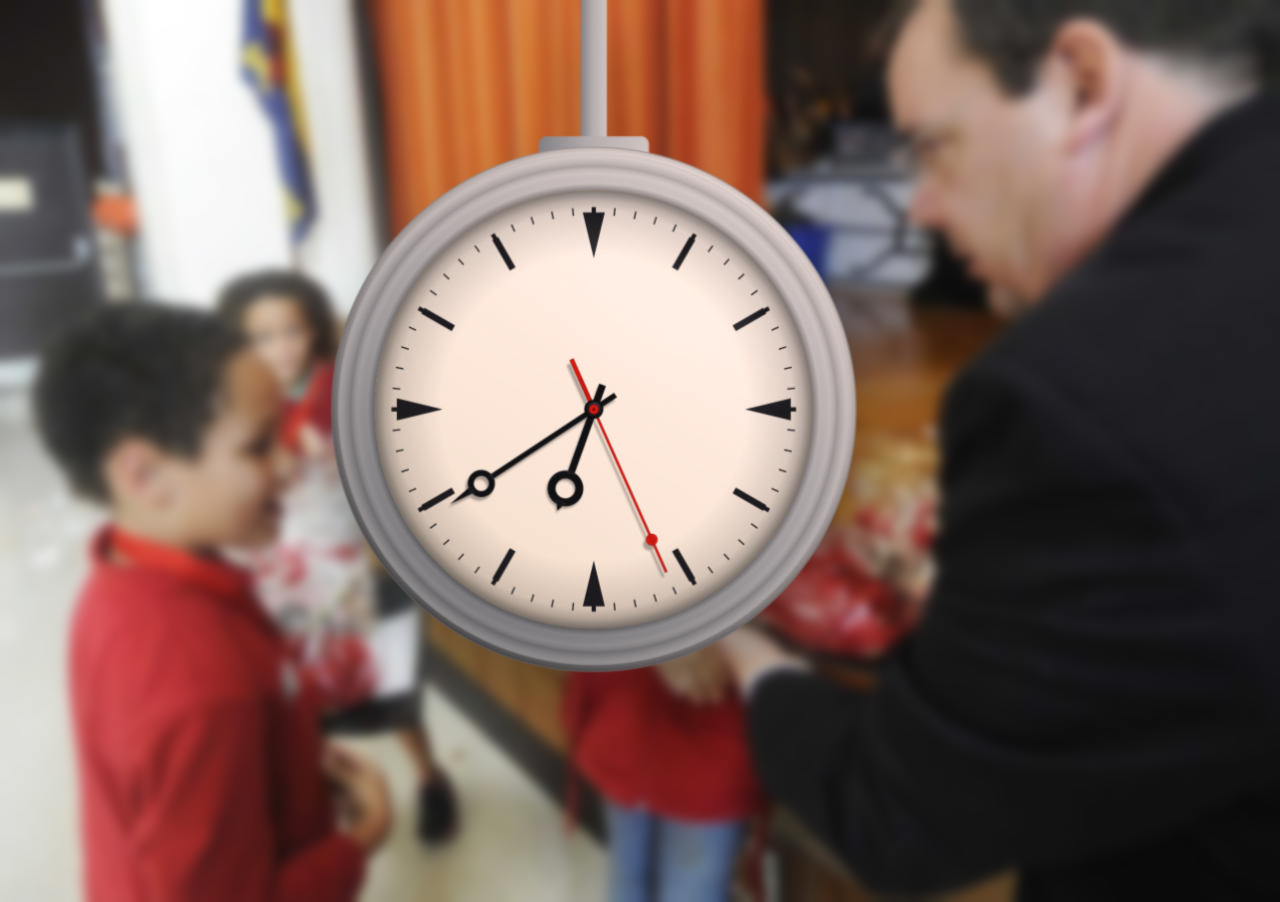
6:39:26
